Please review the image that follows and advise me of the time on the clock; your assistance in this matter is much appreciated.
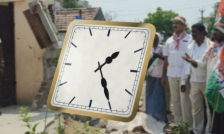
1:25
